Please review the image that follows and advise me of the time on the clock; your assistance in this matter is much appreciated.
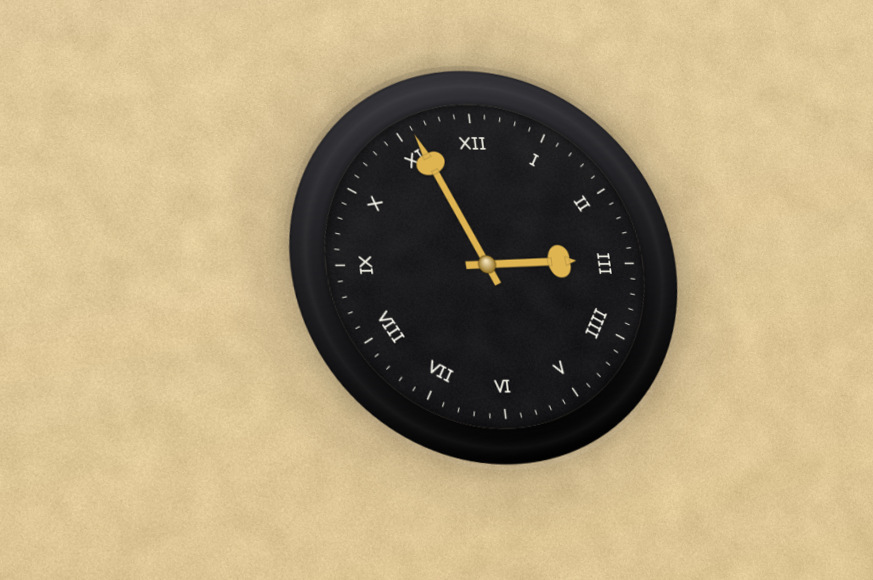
2:56
